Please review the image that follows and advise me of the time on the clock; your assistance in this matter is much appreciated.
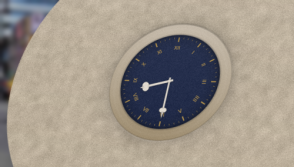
8:30
